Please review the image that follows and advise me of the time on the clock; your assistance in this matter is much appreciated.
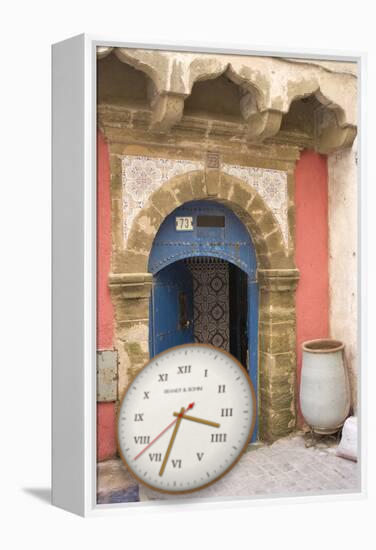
3:32:38
